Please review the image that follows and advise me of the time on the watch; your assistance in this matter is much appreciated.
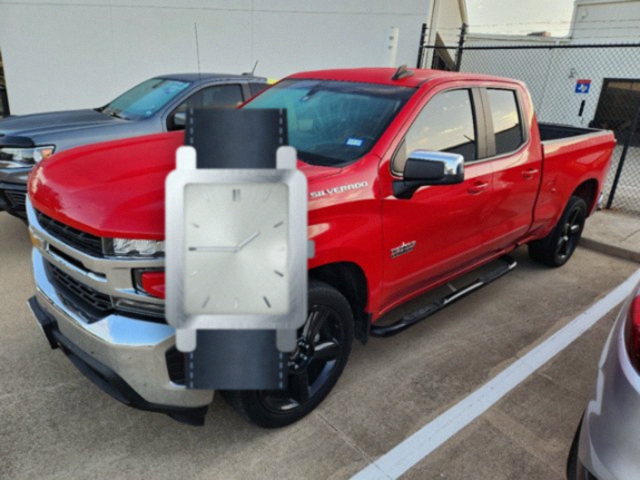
1:45
